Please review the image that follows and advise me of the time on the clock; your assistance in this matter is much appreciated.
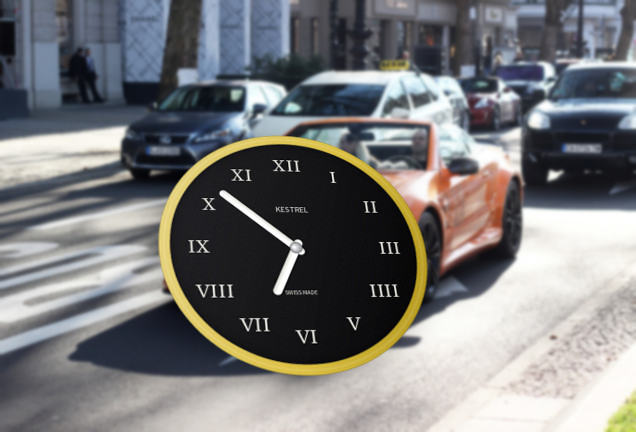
6:52
